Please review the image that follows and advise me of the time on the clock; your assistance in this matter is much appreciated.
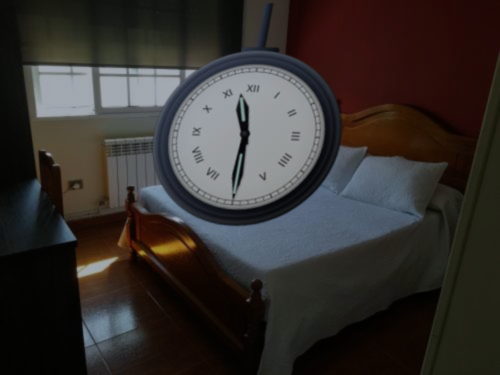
11:30
